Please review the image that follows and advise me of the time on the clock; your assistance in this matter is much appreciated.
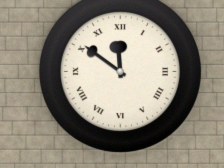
11:51
